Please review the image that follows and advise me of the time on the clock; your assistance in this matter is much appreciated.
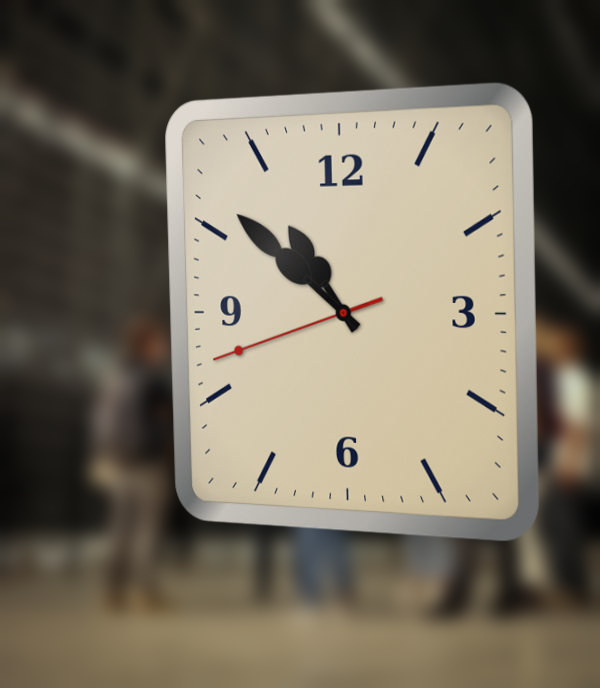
10:51:42
